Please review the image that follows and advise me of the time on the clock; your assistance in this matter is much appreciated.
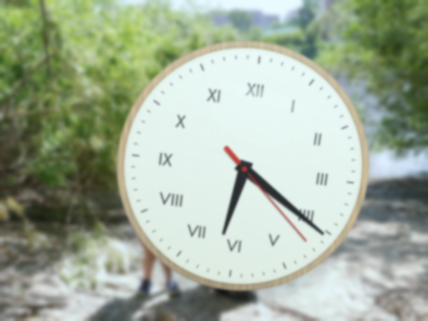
6:20:22
